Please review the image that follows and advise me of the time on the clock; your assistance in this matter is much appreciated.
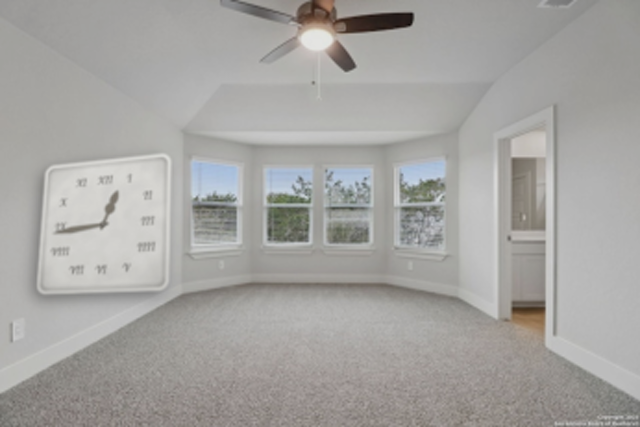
12:44
